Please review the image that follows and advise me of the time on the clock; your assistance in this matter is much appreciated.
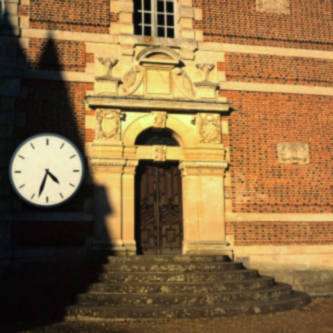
4:33
